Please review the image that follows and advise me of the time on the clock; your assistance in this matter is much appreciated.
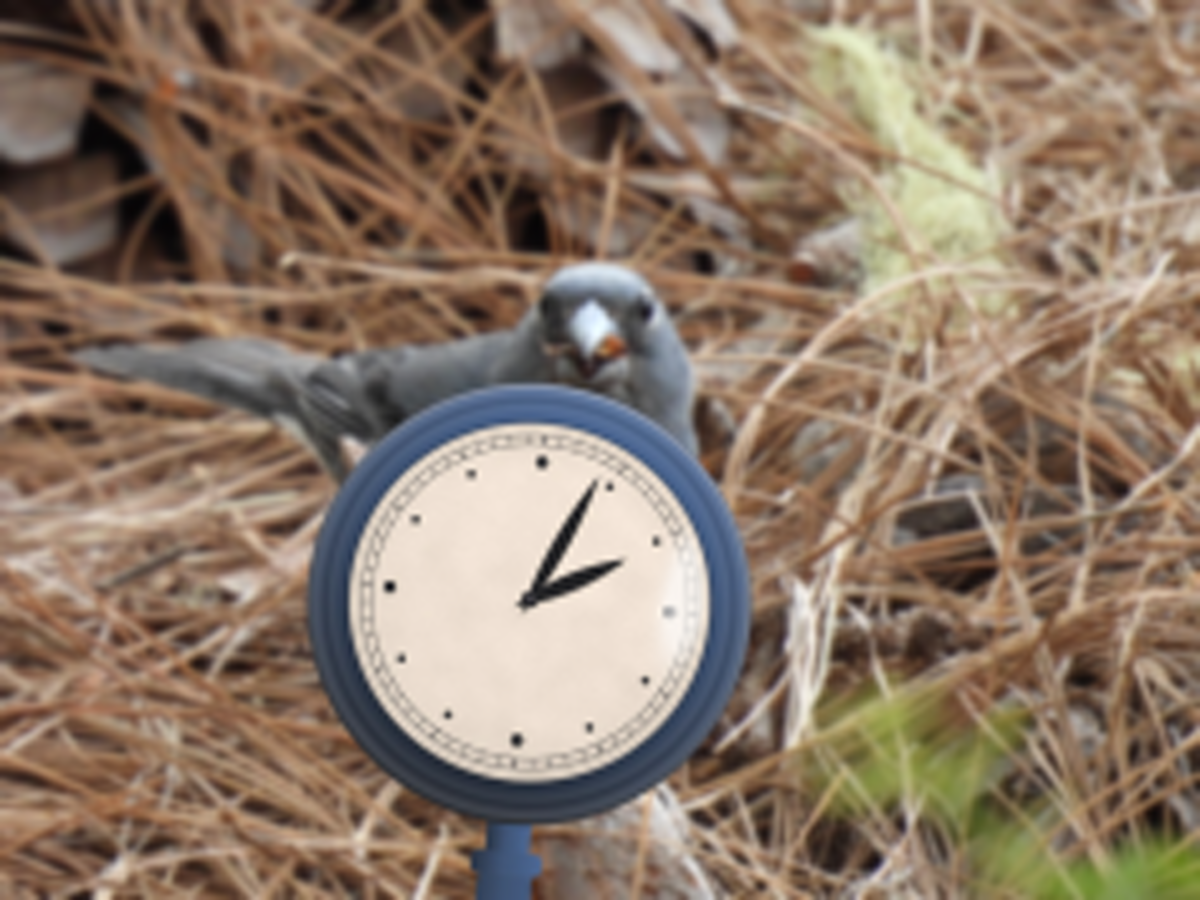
2:04
